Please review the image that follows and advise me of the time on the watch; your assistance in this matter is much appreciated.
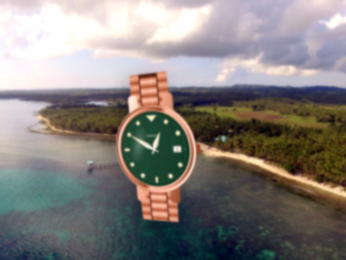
12:50
